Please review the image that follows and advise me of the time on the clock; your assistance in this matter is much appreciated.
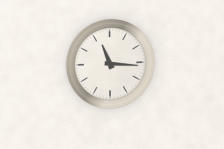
11:16
